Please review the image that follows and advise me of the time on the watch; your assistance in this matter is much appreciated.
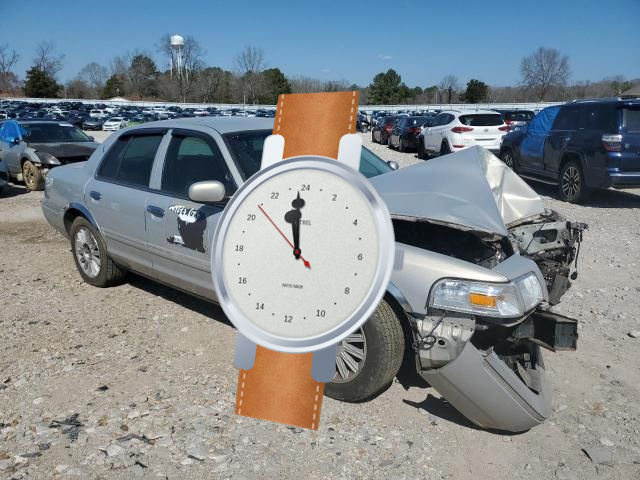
22:58:52
